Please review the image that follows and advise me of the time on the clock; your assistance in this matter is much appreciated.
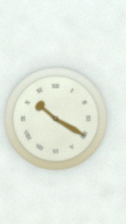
10:20
